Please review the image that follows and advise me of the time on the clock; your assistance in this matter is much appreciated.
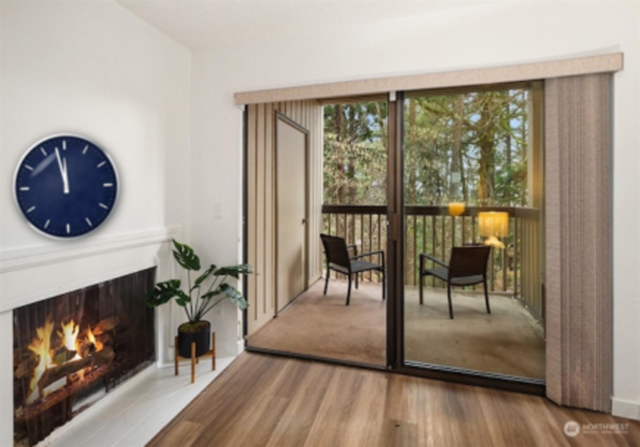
11:58
